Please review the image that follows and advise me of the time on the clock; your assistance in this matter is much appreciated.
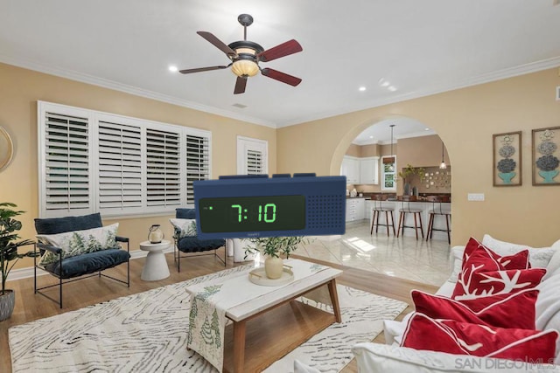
7:10
